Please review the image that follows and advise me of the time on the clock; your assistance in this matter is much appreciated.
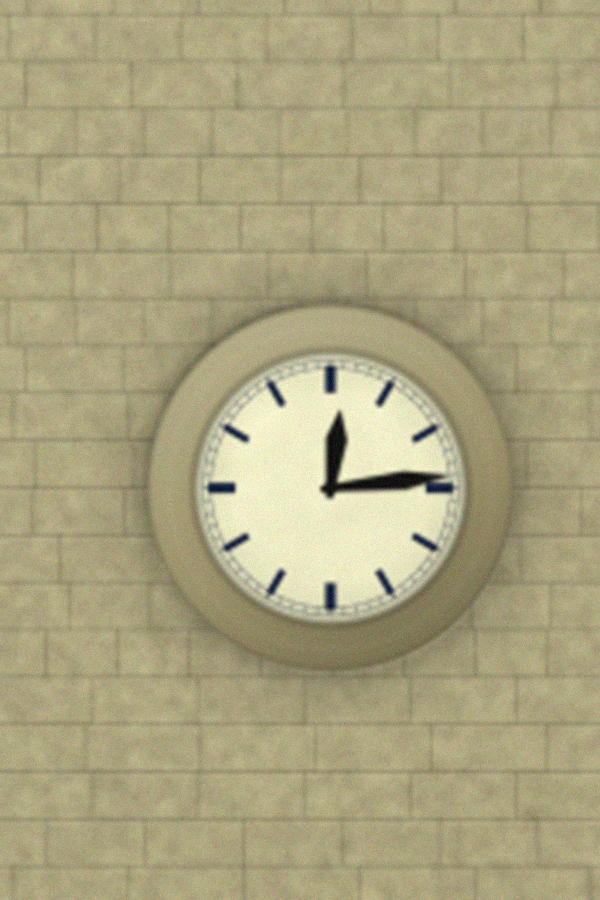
12:14
